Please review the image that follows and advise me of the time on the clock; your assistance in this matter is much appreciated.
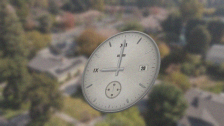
9:00
